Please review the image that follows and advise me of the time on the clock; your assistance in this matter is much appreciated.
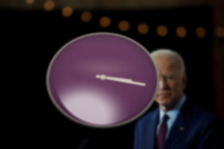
3:17
